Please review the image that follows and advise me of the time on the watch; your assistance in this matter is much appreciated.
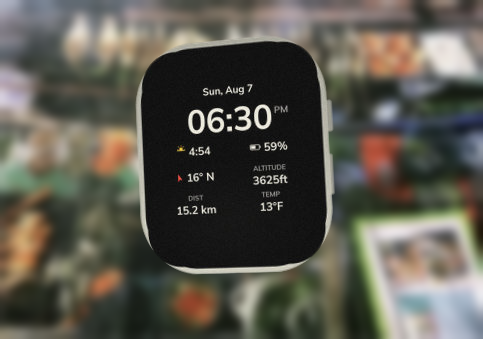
6:30
